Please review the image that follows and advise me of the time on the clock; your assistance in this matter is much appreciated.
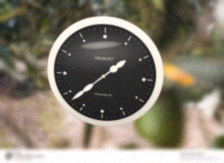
1:38
